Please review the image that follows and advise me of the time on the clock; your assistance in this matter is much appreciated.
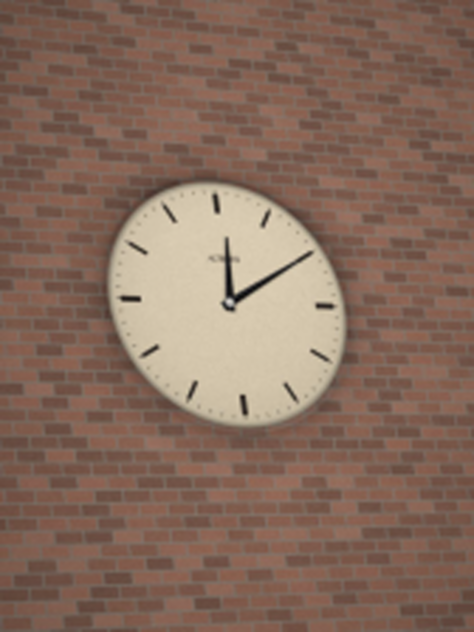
12:10
